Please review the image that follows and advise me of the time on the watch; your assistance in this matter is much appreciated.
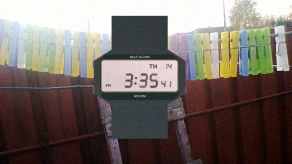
3:35:41
